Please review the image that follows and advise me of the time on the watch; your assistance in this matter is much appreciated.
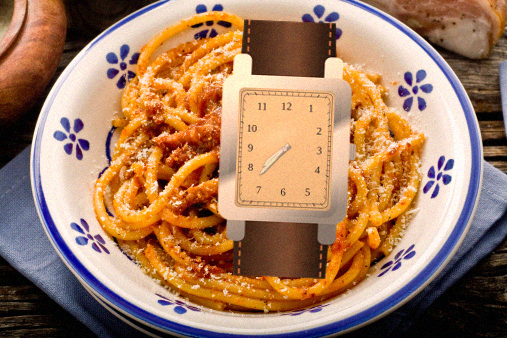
7:37
